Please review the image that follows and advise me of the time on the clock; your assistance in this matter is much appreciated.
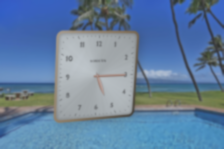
5:15
